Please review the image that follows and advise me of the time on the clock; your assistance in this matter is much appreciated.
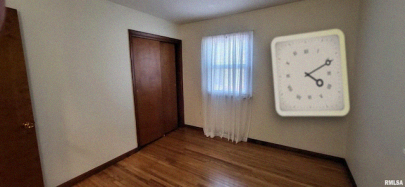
4:11
